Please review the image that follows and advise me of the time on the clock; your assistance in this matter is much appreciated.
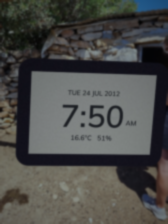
7:50
